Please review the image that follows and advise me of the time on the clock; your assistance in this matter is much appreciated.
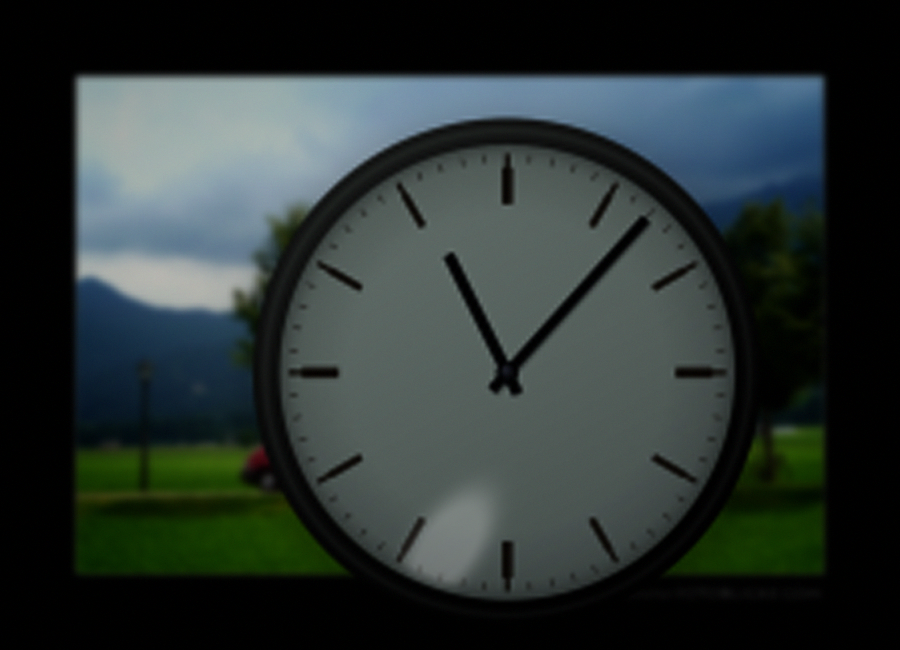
11:07
